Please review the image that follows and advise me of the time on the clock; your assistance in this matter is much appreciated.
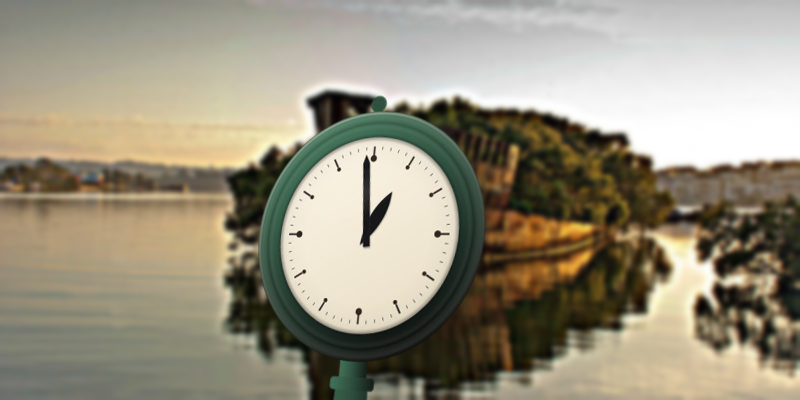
12:59
